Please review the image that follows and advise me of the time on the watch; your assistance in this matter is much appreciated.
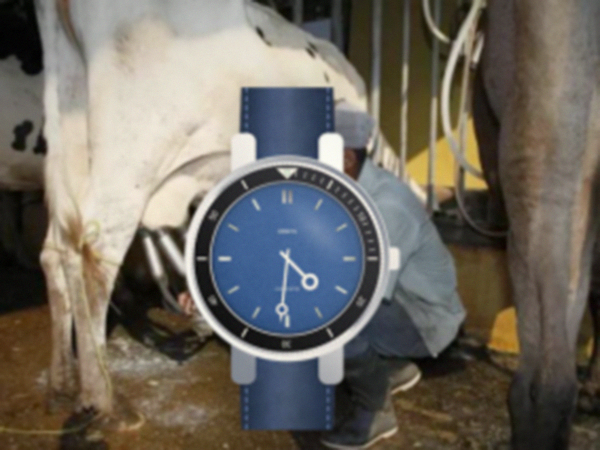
4:31
